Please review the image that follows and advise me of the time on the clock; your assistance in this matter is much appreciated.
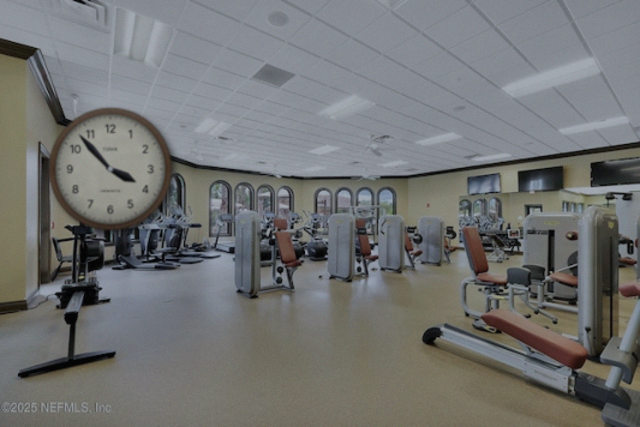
3:53
